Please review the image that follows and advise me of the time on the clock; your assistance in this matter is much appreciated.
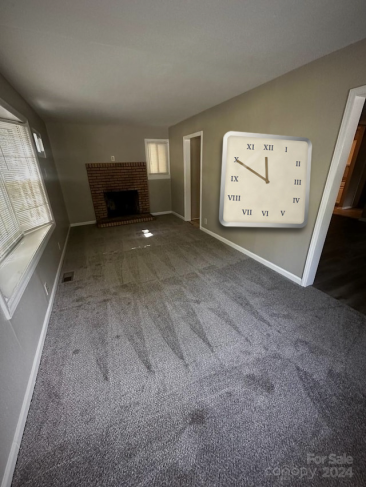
11:50
